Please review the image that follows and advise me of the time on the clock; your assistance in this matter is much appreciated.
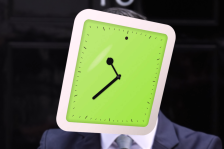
10:37
